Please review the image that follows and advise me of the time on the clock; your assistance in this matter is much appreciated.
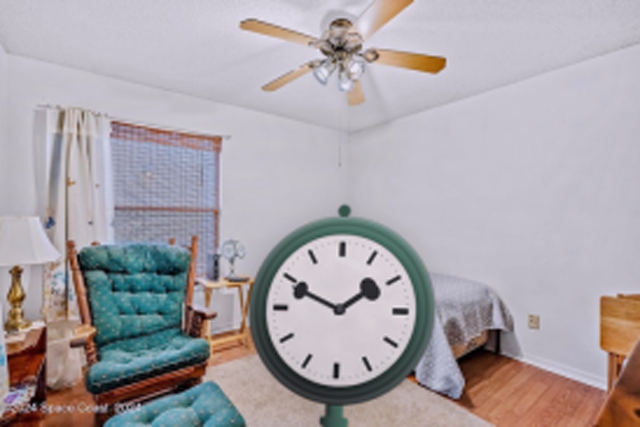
1:49
